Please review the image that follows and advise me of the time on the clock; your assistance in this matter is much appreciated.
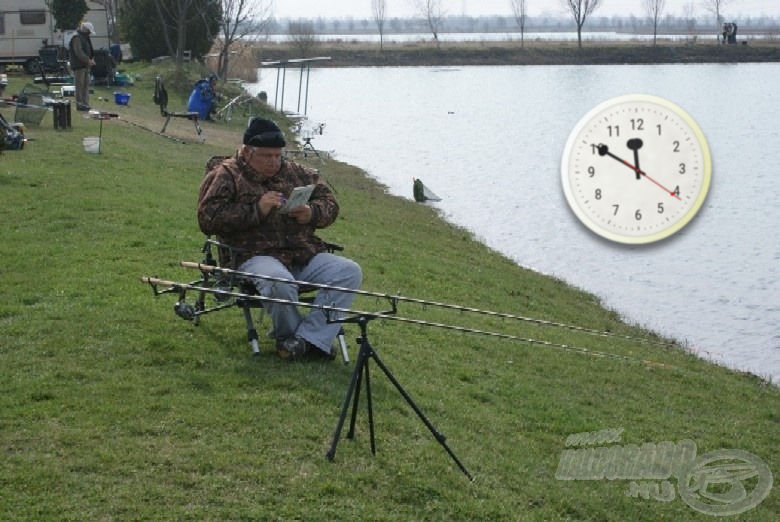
11:50:21
